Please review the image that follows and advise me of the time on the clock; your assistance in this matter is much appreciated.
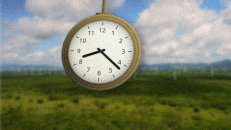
8:22
